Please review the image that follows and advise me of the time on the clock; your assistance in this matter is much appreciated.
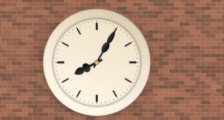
8:05
